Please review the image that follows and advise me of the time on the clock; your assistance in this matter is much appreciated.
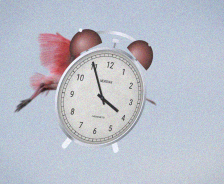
3:55
